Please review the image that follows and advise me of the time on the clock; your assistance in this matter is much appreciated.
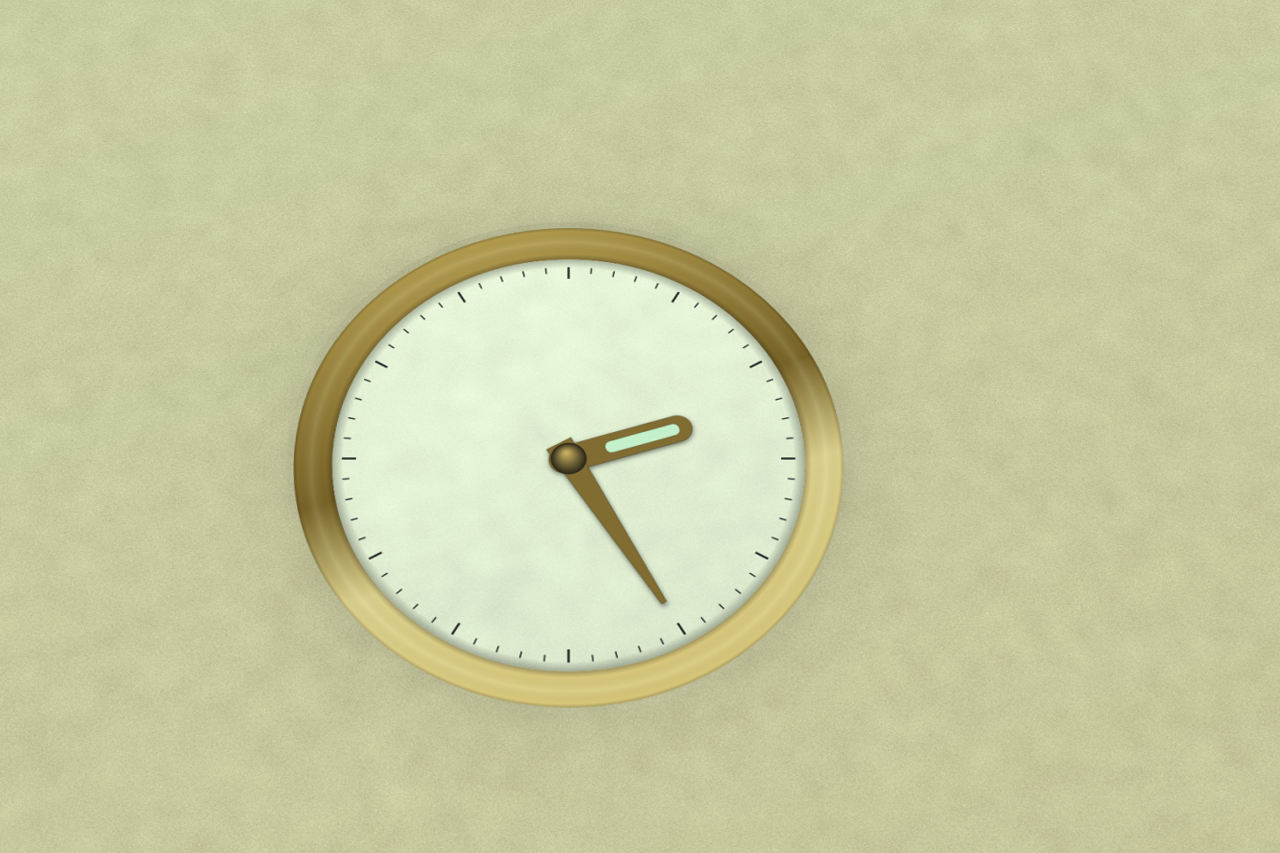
2:25
